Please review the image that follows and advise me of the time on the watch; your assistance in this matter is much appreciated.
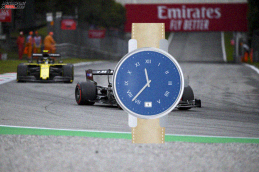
11:37
